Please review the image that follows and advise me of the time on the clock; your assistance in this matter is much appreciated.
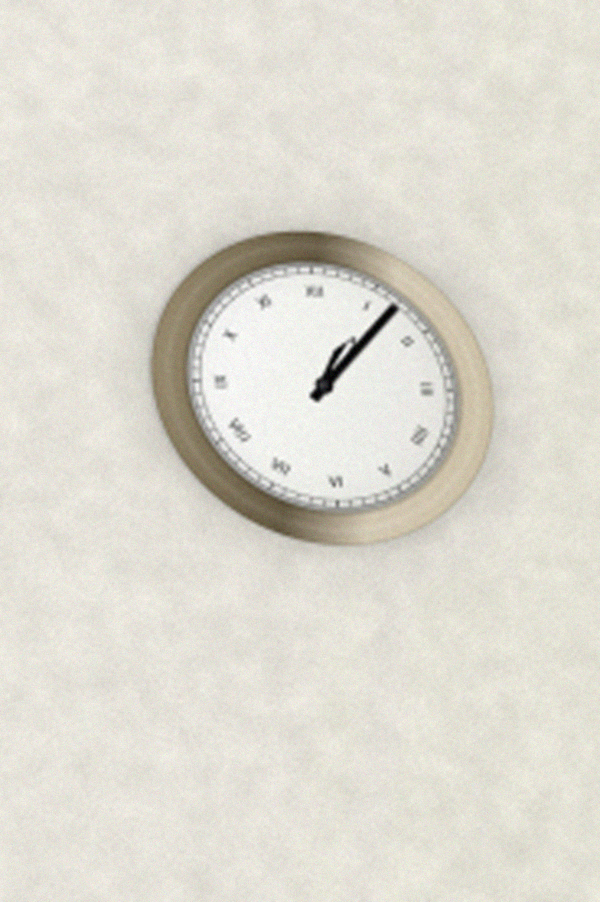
1:07
